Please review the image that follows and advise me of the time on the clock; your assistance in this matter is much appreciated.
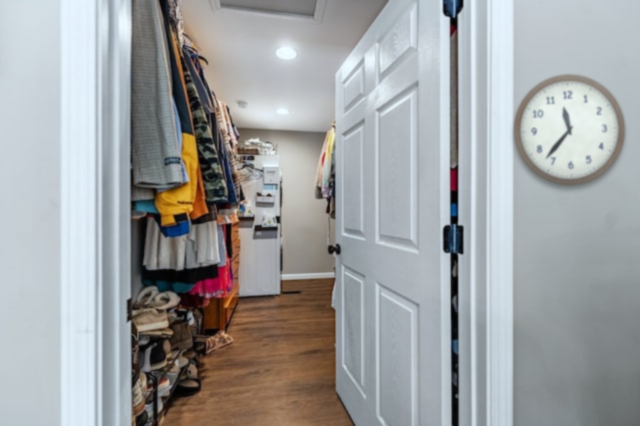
11:37
